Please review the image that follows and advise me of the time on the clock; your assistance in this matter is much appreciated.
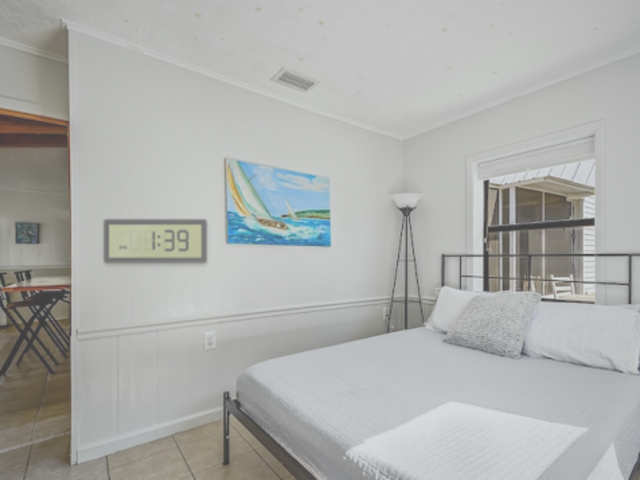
1:39
